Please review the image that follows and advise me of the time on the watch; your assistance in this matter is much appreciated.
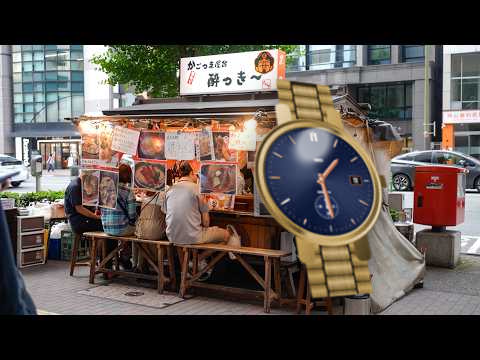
1:29
